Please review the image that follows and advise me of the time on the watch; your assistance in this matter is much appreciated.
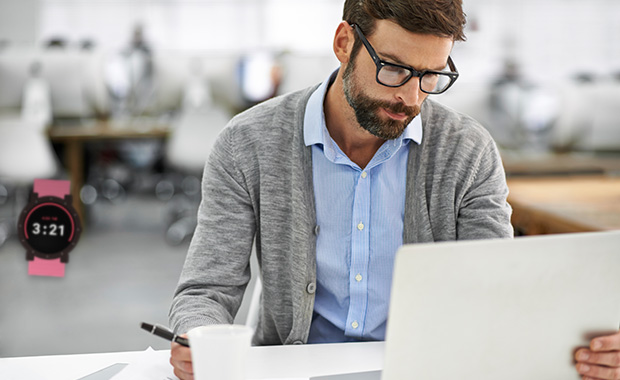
3:21
